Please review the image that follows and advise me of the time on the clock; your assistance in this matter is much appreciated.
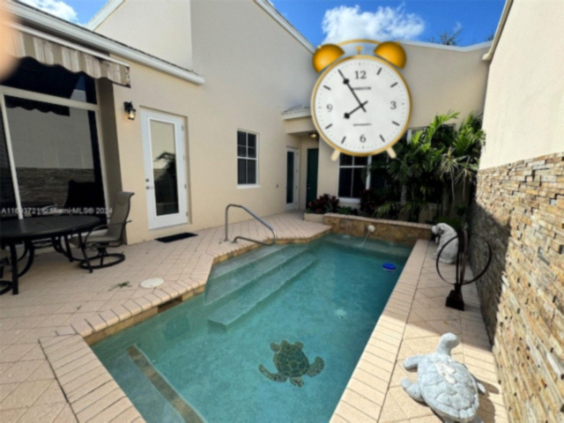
7:55
